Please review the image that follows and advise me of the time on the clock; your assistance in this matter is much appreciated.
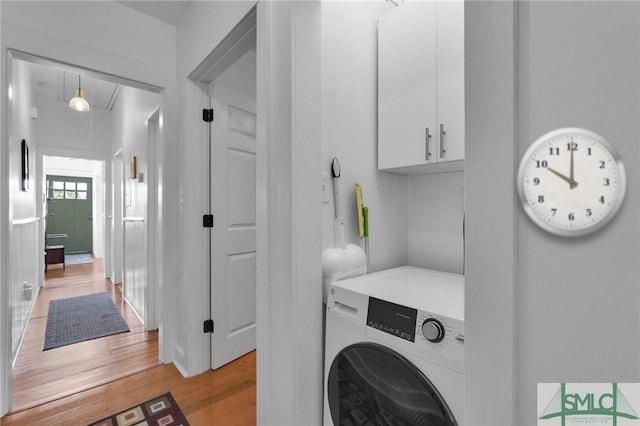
10:00
